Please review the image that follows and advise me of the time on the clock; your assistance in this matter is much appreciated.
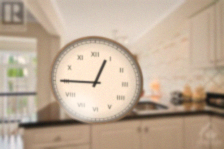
12:45
